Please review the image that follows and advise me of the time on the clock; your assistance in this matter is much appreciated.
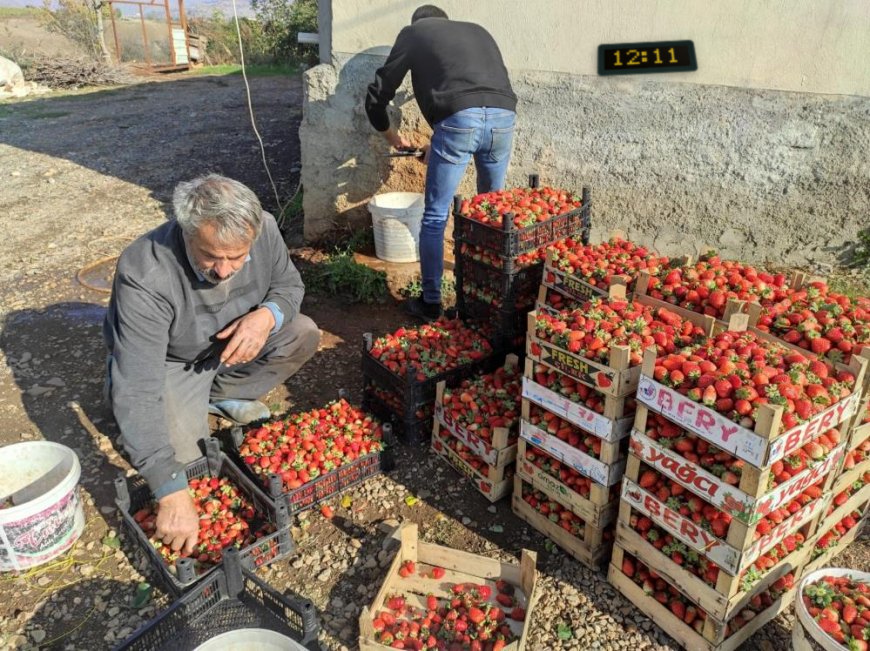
12:11
